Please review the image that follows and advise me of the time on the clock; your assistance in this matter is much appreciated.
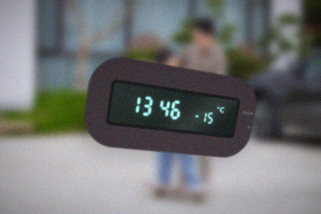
13:46
